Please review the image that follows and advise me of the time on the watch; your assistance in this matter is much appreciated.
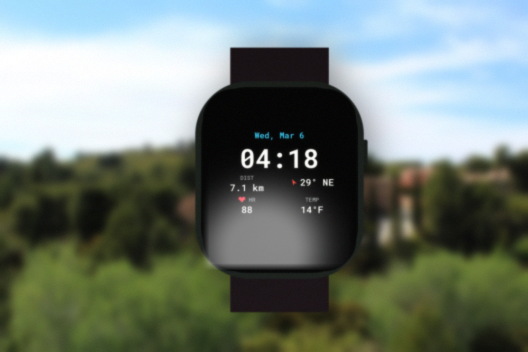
4:18
